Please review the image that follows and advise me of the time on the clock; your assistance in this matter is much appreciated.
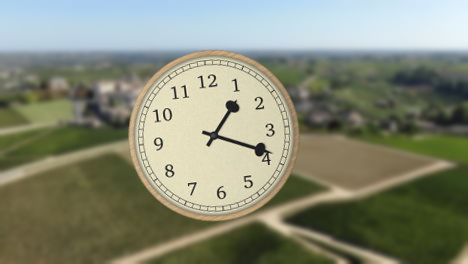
1:19
